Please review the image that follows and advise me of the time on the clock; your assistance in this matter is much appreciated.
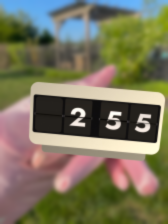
2:55
